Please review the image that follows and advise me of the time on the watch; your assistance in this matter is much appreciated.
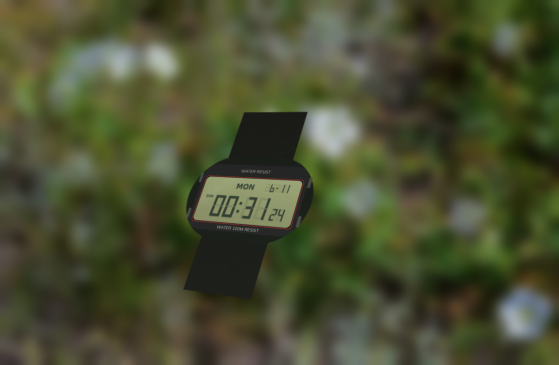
0:31:24
